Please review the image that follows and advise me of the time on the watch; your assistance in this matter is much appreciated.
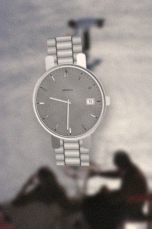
9:31
